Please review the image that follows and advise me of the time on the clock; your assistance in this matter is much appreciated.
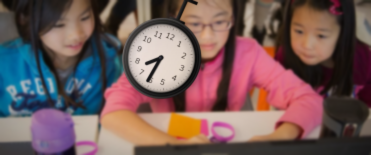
7:31
